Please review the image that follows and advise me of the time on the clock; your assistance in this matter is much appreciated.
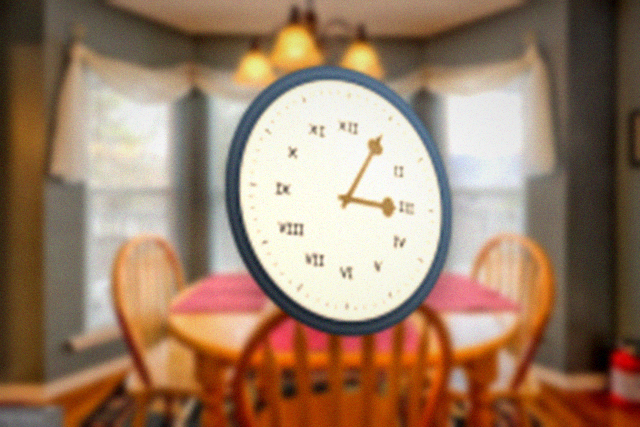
3:05
